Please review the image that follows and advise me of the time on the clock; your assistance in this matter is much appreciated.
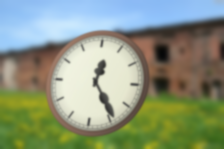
12:24
